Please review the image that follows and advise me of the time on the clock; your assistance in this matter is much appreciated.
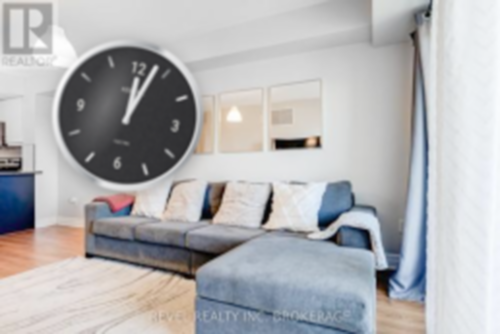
12:03
